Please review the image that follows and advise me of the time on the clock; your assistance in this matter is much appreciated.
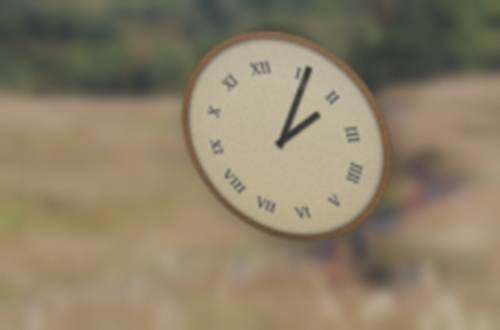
2:06
